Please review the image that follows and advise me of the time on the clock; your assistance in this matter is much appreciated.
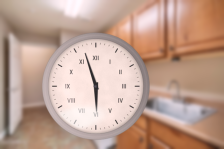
5:57
